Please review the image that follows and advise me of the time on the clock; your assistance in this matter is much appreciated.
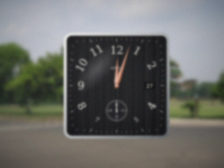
12:03
